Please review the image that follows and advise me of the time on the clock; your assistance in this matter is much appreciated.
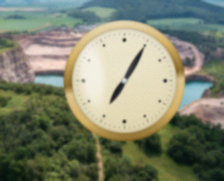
7:05
